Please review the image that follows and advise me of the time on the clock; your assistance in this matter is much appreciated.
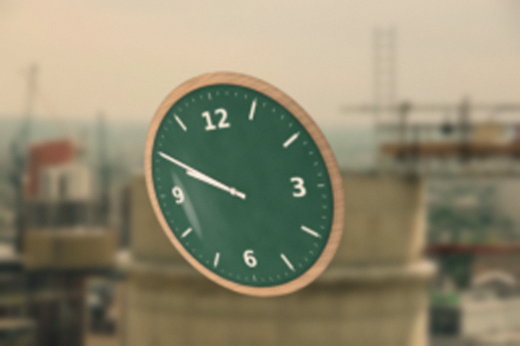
9:50
